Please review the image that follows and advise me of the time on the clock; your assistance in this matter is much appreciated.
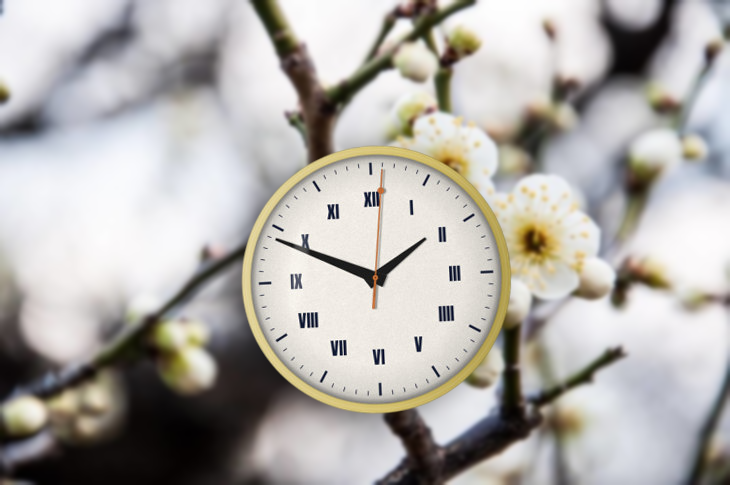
1:49:01
